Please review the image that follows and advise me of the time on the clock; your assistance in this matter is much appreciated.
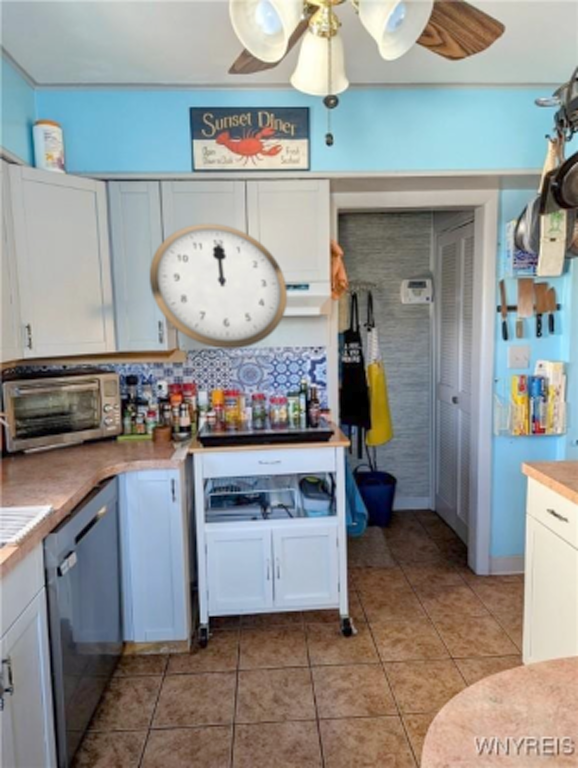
12:00
